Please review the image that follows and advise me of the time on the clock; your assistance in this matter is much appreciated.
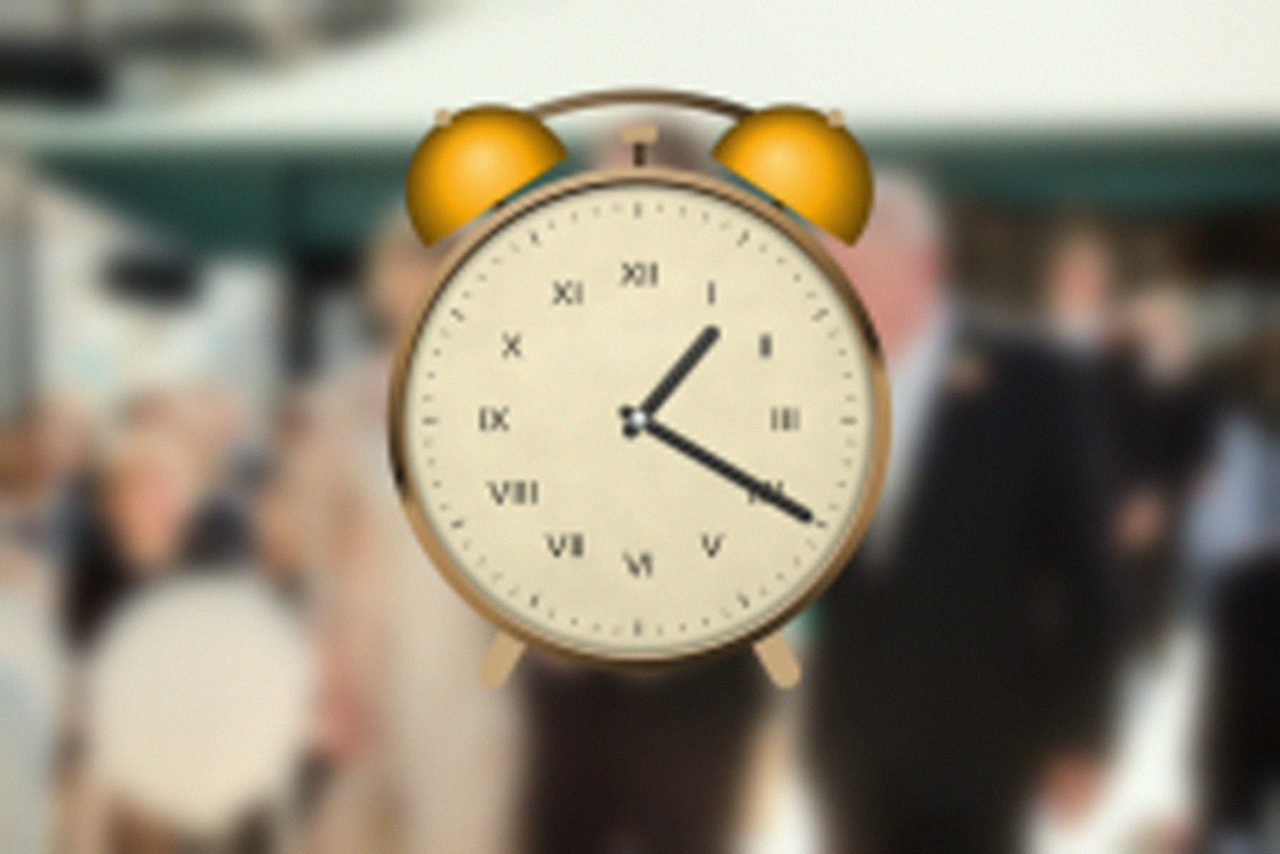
1:20
